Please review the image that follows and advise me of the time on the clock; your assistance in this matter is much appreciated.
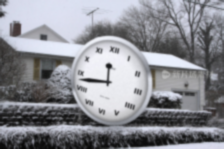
11:43
